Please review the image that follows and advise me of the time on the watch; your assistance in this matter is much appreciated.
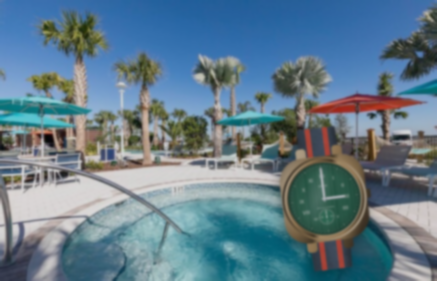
3:00
